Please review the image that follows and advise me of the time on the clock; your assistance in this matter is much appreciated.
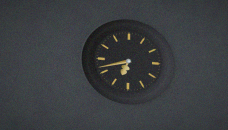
6:42
